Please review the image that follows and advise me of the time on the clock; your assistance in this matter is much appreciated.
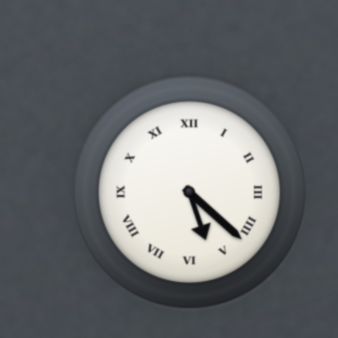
5:22
